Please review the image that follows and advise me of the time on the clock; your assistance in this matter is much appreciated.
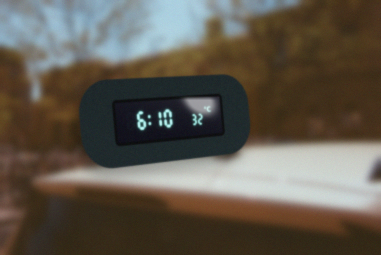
6:10
